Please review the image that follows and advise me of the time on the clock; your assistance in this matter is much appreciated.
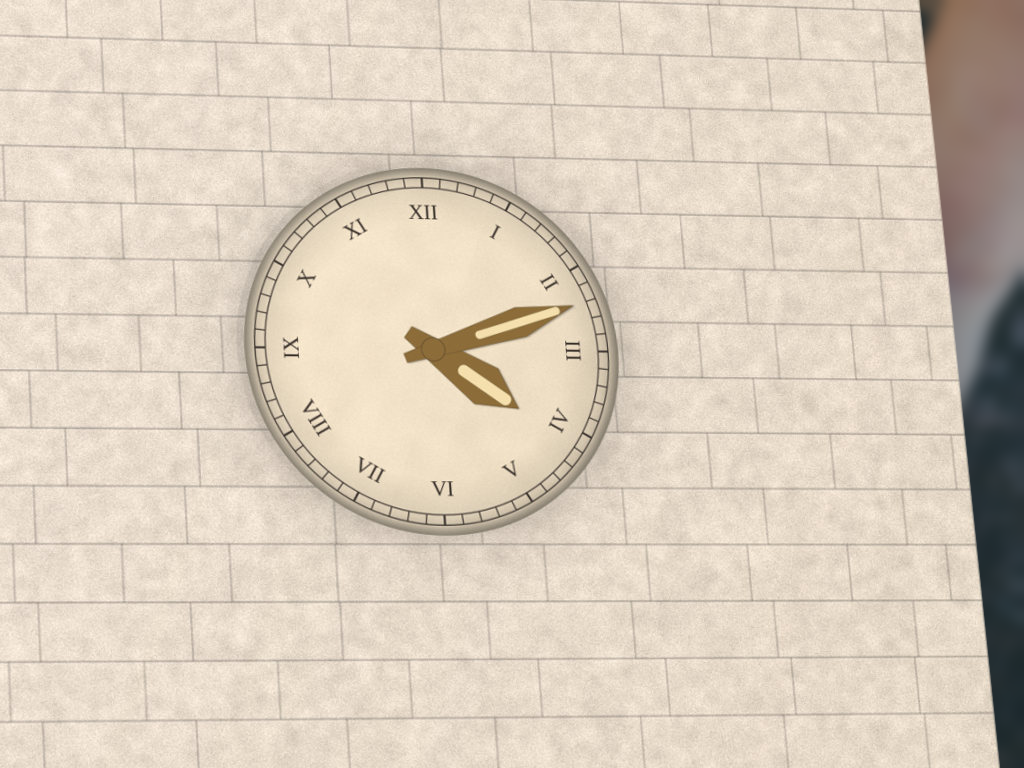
4:12
